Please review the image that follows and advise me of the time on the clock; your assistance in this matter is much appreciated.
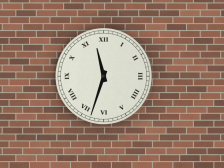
11:33
